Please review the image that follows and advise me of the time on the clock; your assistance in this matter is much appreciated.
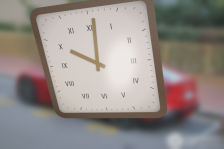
10:01
